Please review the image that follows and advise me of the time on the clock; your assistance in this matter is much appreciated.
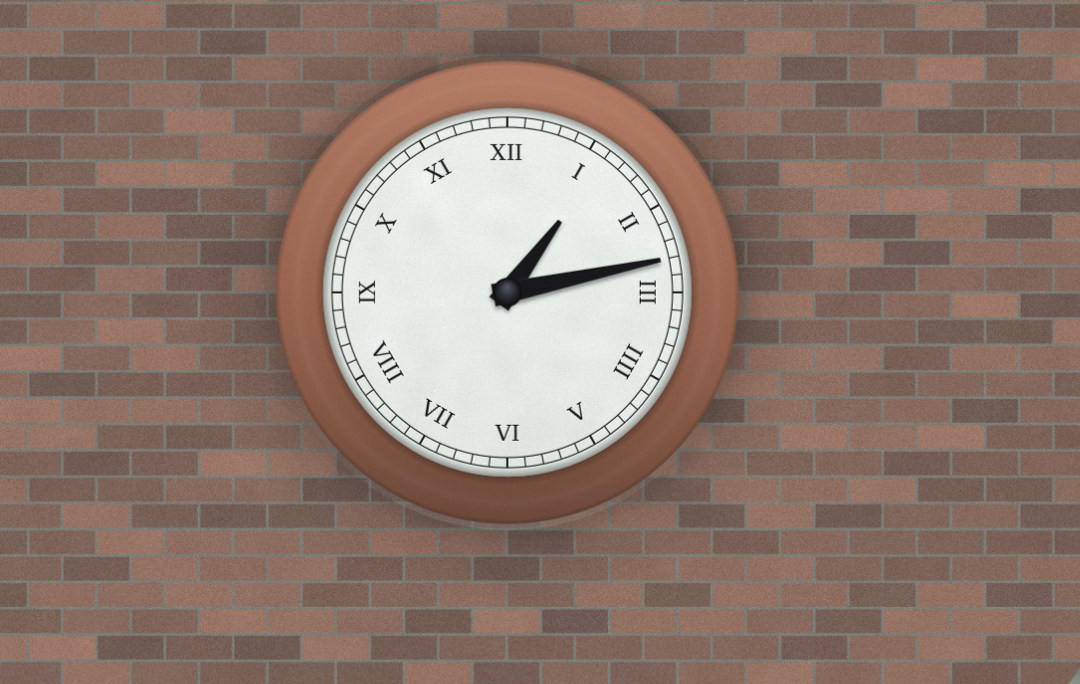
1:13
